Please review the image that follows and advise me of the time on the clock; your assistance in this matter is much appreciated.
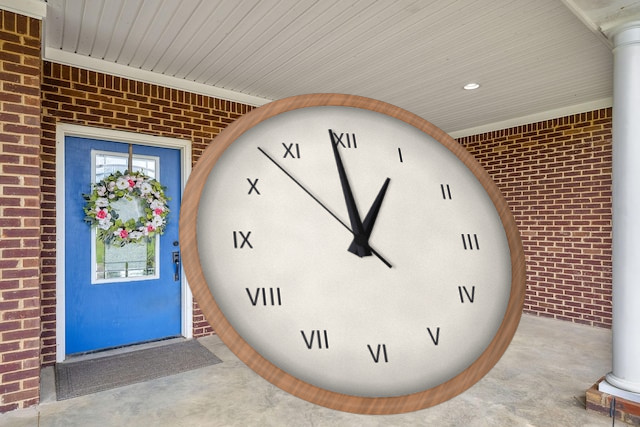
12:58:53
